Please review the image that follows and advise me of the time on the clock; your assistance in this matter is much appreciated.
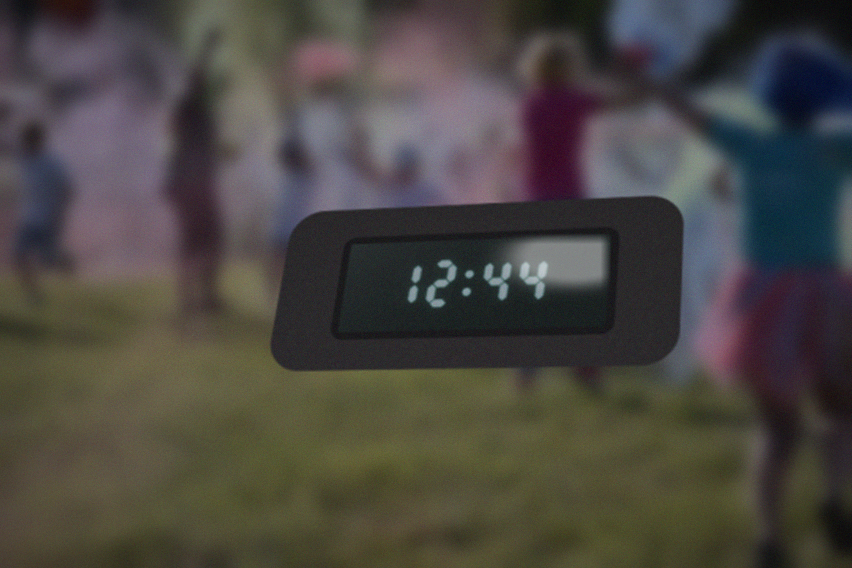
12:44
